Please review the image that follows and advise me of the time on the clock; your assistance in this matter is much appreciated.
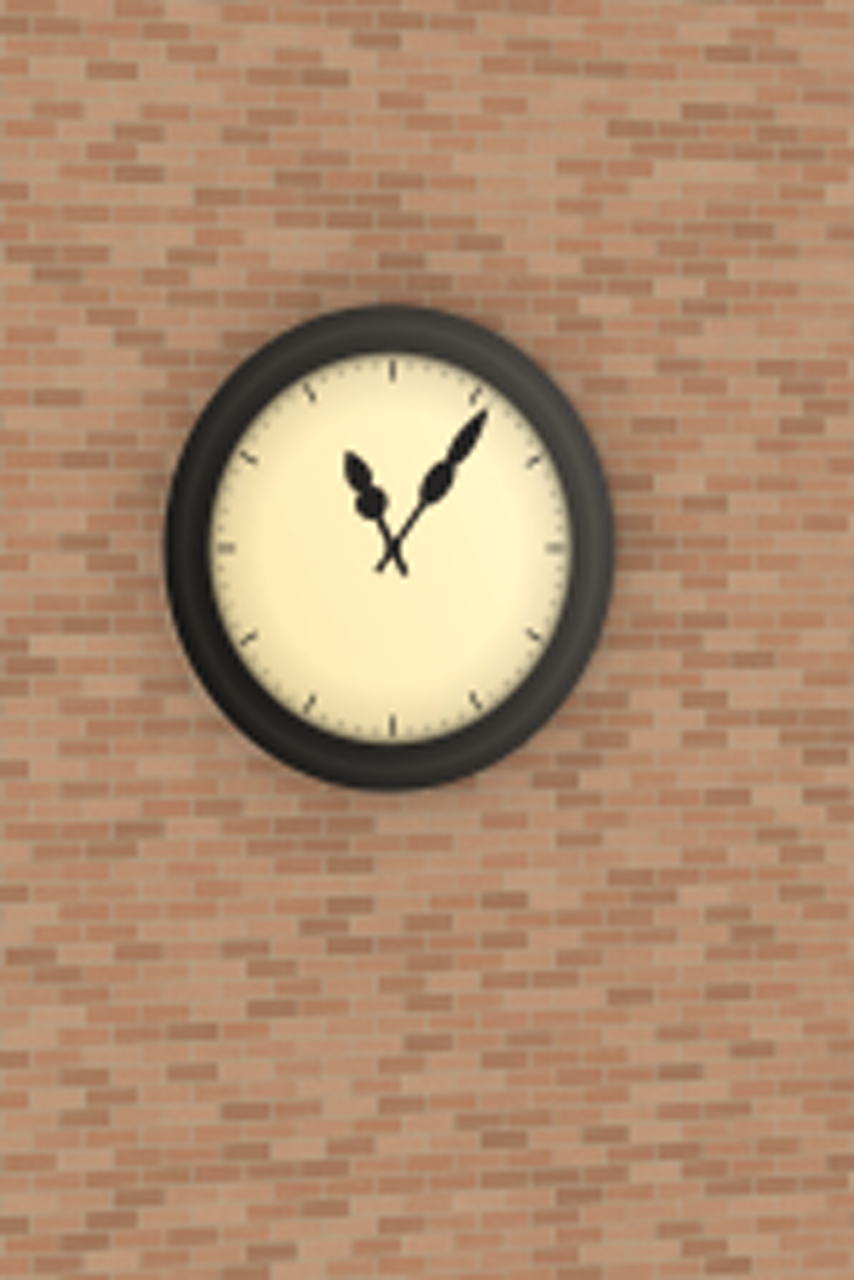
11:06
